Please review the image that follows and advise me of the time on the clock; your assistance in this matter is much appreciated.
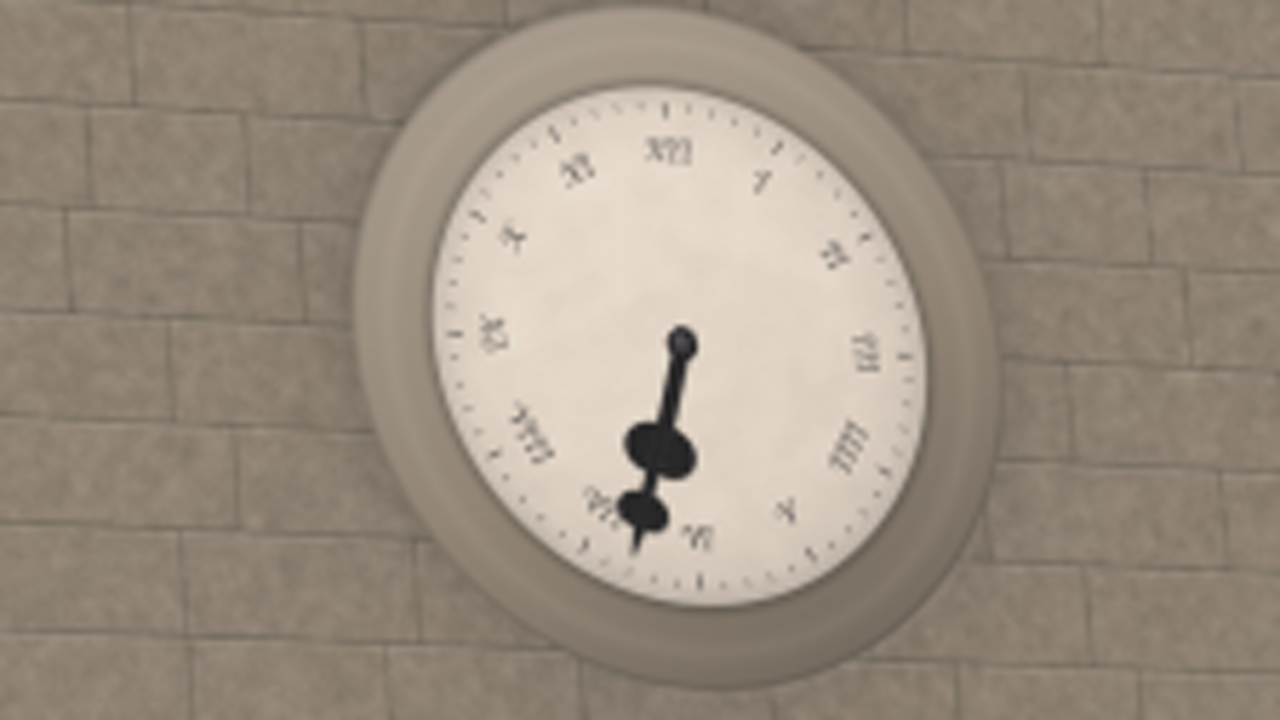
6:33
